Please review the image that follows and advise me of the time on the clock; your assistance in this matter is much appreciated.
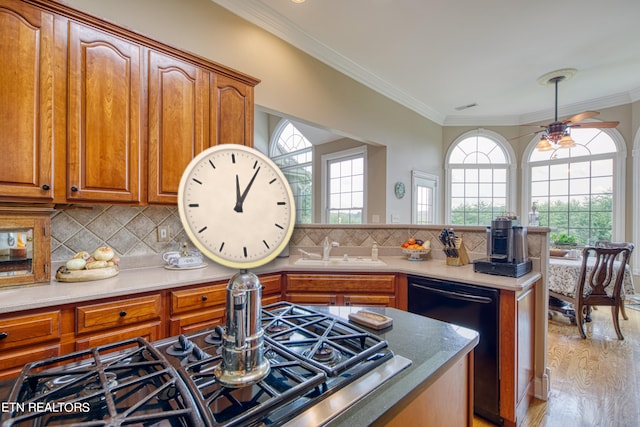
12:06
